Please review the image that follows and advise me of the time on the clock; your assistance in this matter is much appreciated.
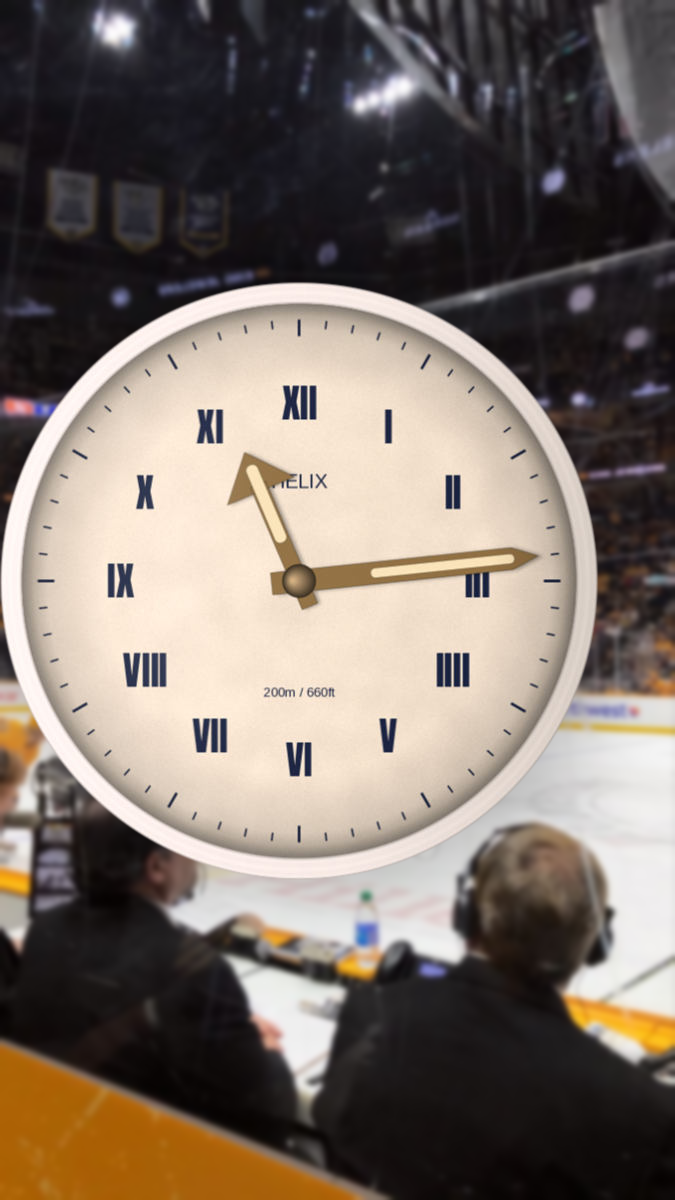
11:14
